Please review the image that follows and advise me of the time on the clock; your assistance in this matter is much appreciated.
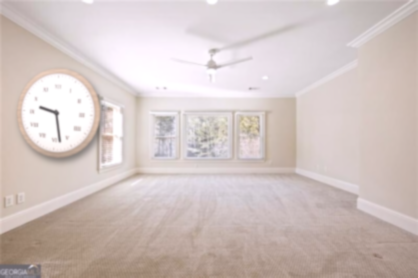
9:28
